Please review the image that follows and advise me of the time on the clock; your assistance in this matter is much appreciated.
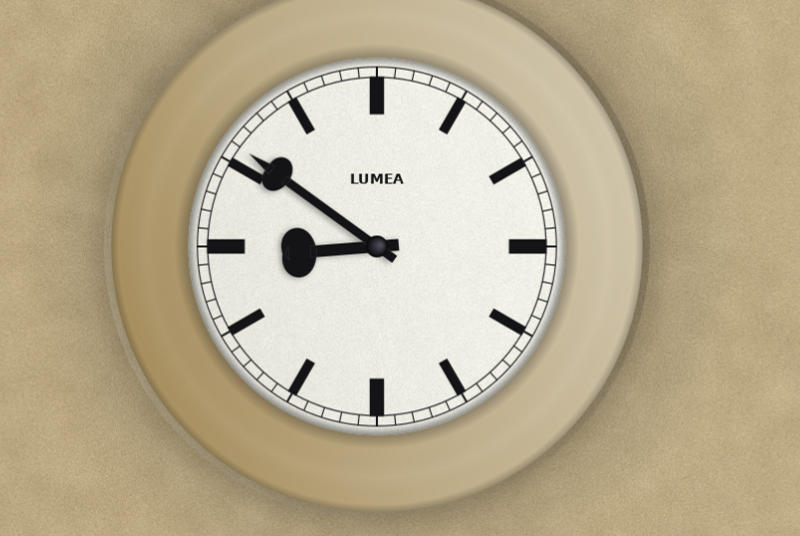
8:51
